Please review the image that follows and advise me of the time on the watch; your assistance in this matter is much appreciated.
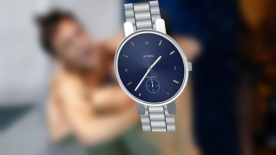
1:37
